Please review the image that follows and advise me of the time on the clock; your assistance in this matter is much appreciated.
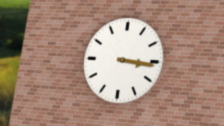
3:16
